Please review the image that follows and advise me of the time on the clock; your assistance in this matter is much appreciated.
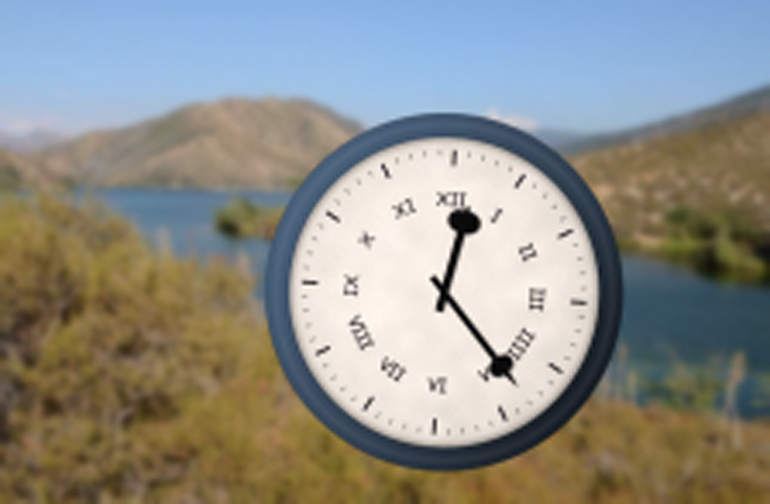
12:23
